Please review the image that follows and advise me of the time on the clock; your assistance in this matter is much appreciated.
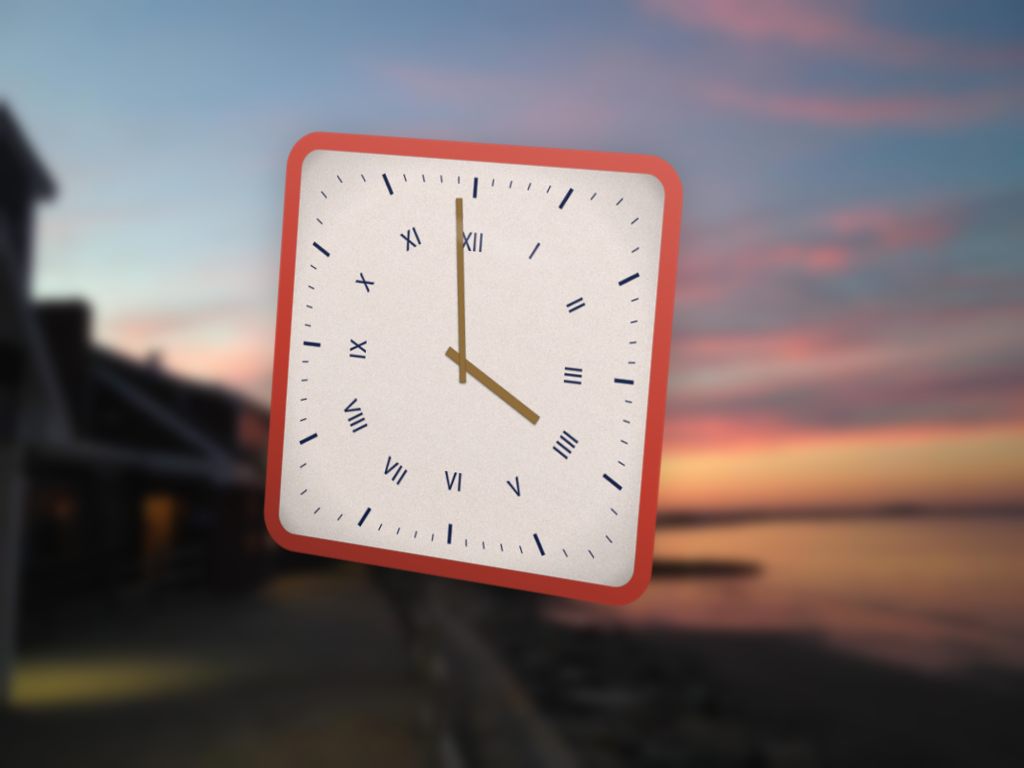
3:59
